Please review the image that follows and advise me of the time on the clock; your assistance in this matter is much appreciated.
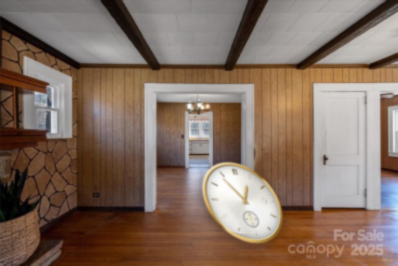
12:54
